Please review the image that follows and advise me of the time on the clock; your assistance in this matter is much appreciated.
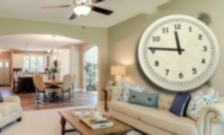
11:46
